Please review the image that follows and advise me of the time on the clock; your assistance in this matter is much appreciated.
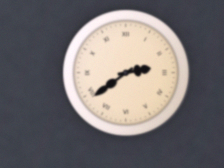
2:39
